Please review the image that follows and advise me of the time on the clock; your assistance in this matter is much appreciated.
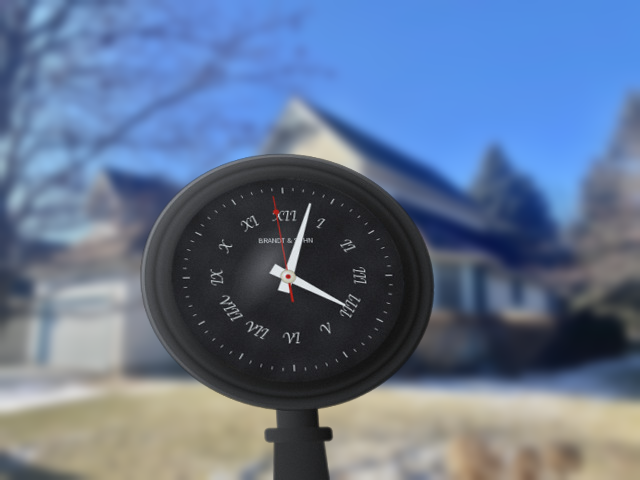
4:02:59
